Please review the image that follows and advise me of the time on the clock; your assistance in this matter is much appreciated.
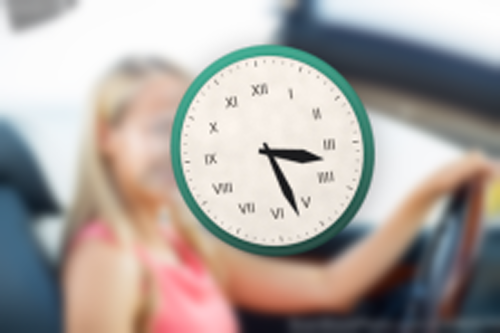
3:27
